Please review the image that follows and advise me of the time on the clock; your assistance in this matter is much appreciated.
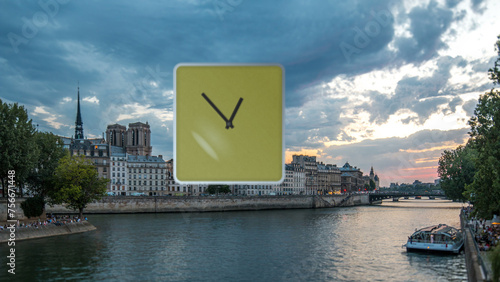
12:53
